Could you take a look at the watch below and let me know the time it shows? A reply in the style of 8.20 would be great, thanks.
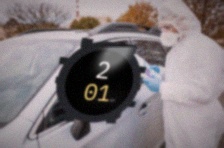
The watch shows 2.01
